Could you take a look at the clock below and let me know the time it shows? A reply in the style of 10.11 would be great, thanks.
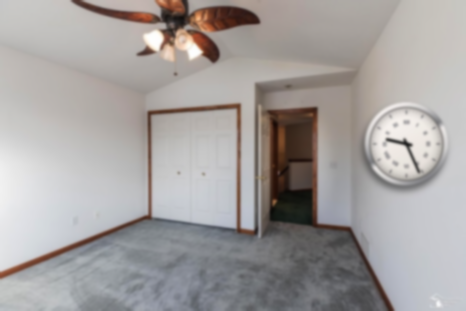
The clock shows 9.26
